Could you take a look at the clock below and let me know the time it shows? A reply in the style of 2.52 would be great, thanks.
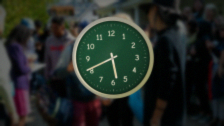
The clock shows 5.41
